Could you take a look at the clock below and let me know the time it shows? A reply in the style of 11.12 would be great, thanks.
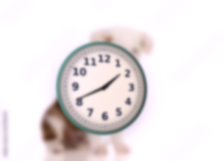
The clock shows 1.41
